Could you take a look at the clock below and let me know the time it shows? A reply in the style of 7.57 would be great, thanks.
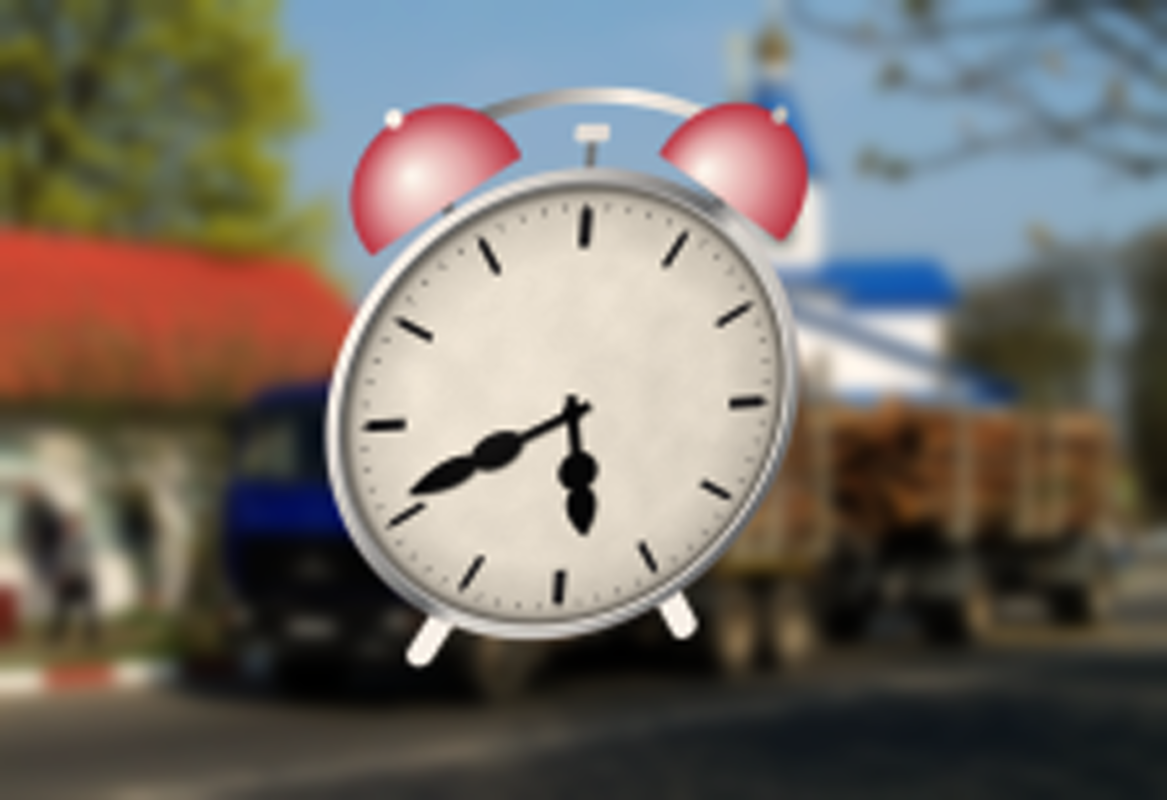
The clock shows 5.41
